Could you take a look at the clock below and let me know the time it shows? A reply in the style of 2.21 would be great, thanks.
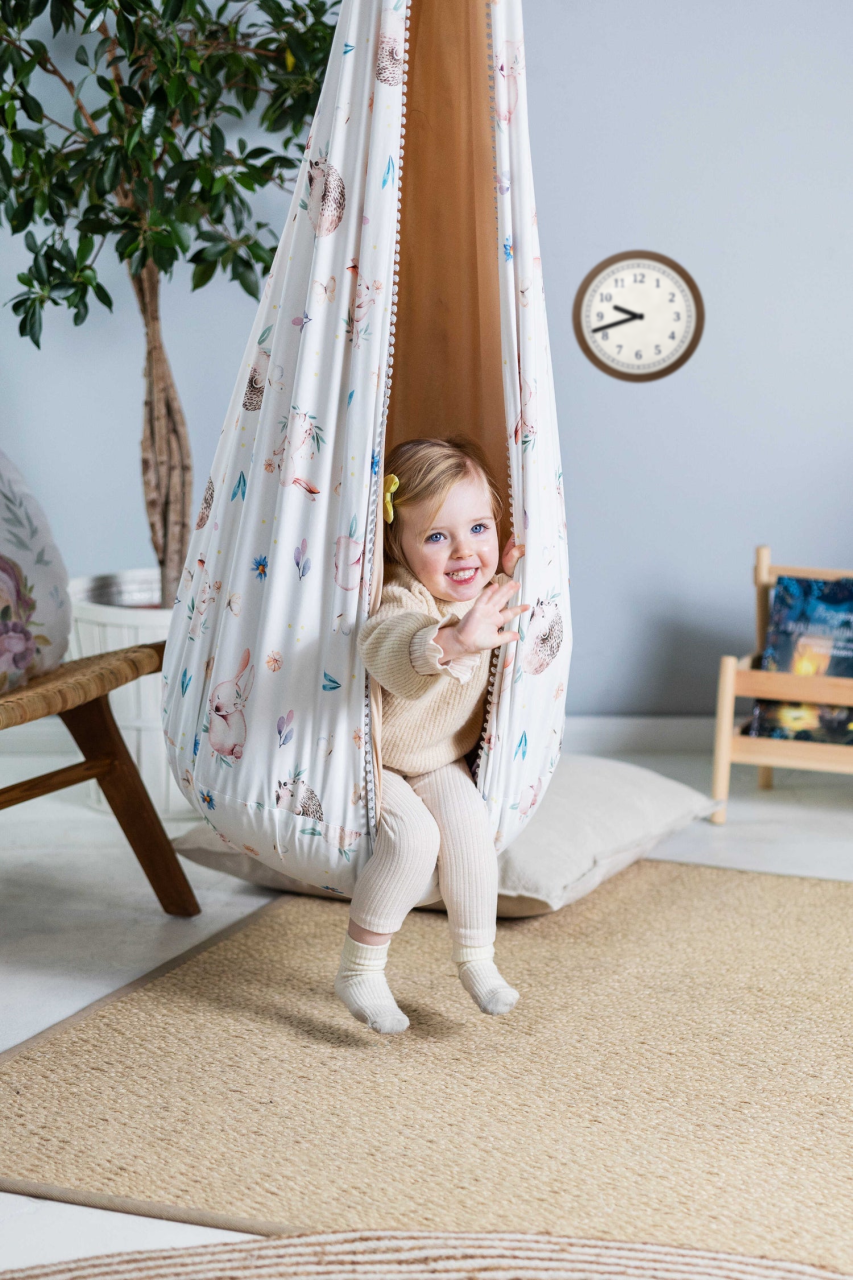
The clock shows 9.42
